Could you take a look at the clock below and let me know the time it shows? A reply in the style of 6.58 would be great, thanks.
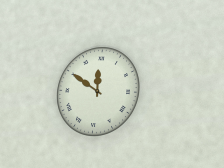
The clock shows 11.50
